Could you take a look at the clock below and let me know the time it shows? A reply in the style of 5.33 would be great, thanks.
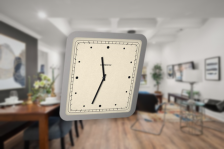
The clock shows 11.33
